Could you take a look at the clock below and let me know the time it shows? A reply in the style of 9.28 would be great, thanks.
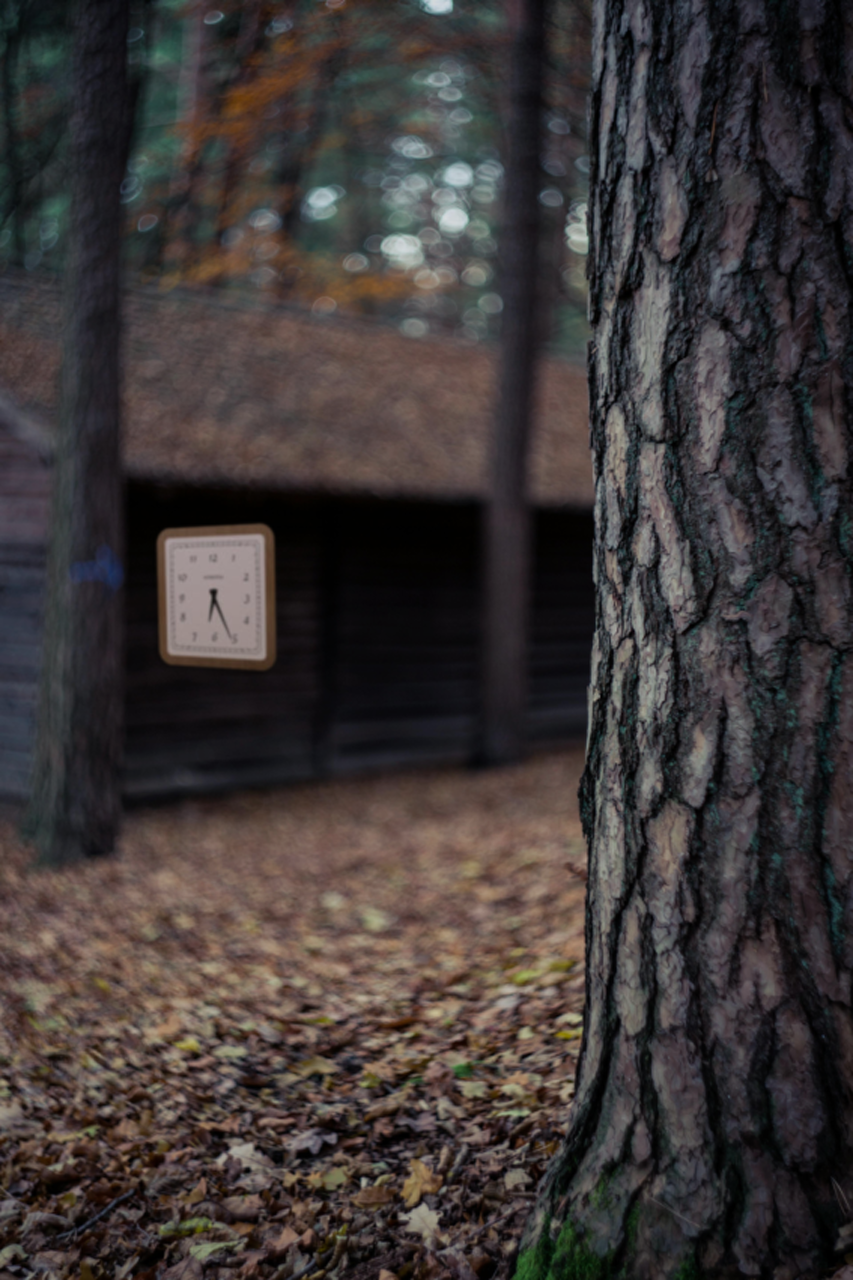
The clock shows 6.26
